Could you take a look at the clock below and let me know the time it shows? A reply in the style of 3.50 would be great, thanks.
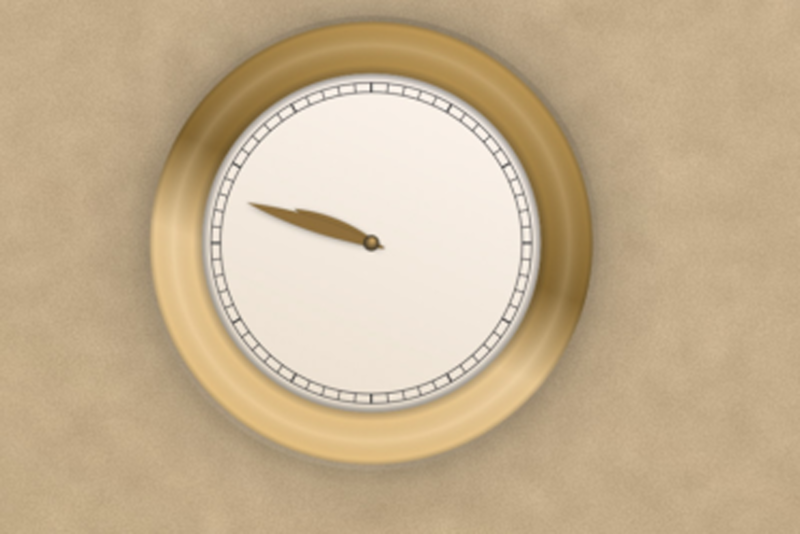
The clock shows 9.48
